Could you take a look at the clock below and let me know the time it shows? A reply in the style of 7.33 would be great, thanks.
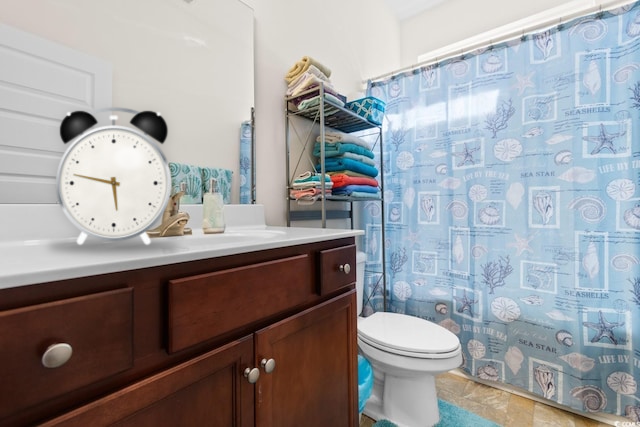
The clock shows 5.47
